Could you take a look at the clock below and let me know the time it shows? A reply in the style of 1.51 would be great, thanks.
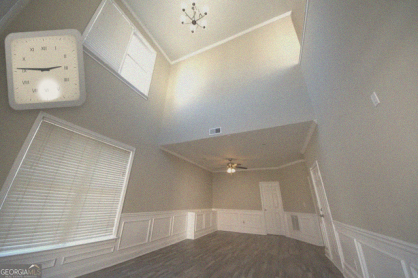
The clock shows 2.46
